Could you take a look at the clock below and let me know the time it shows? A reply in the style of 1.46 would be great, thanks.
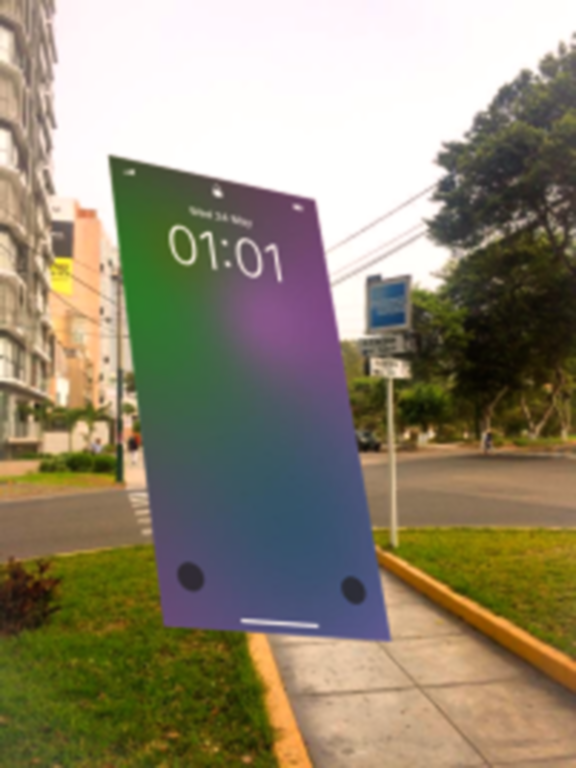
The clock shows 1.01
